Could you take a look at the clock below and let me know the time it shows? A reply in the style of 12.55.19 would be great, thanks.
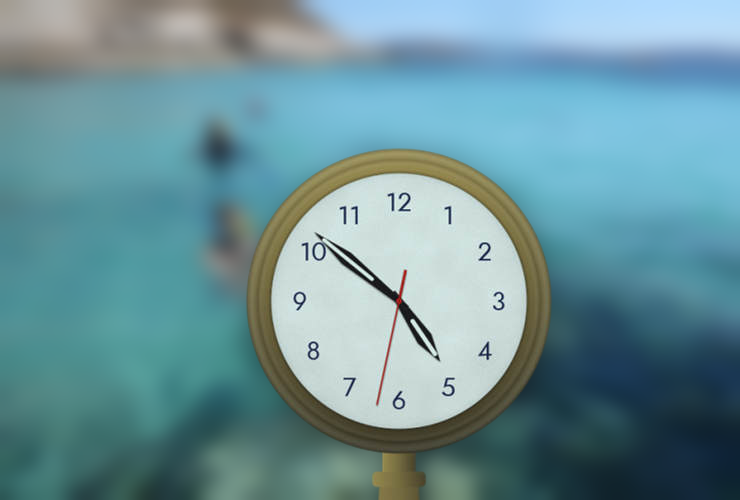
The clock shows 4.51.32
